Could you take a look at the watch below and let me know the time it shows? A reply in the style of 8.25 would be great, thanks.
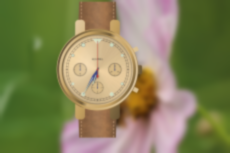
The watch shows 6.35
